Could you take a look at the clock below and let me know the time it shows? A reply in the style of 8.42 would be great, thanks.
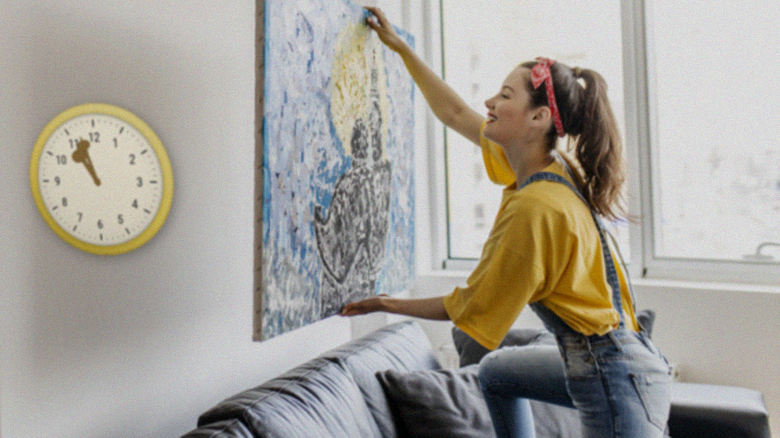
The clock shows 10.57
